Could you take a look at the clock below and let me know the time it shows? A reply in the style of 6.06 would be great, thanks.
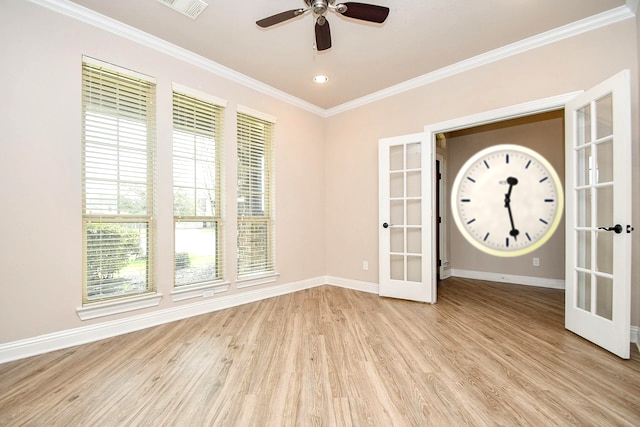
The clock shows 12.28
